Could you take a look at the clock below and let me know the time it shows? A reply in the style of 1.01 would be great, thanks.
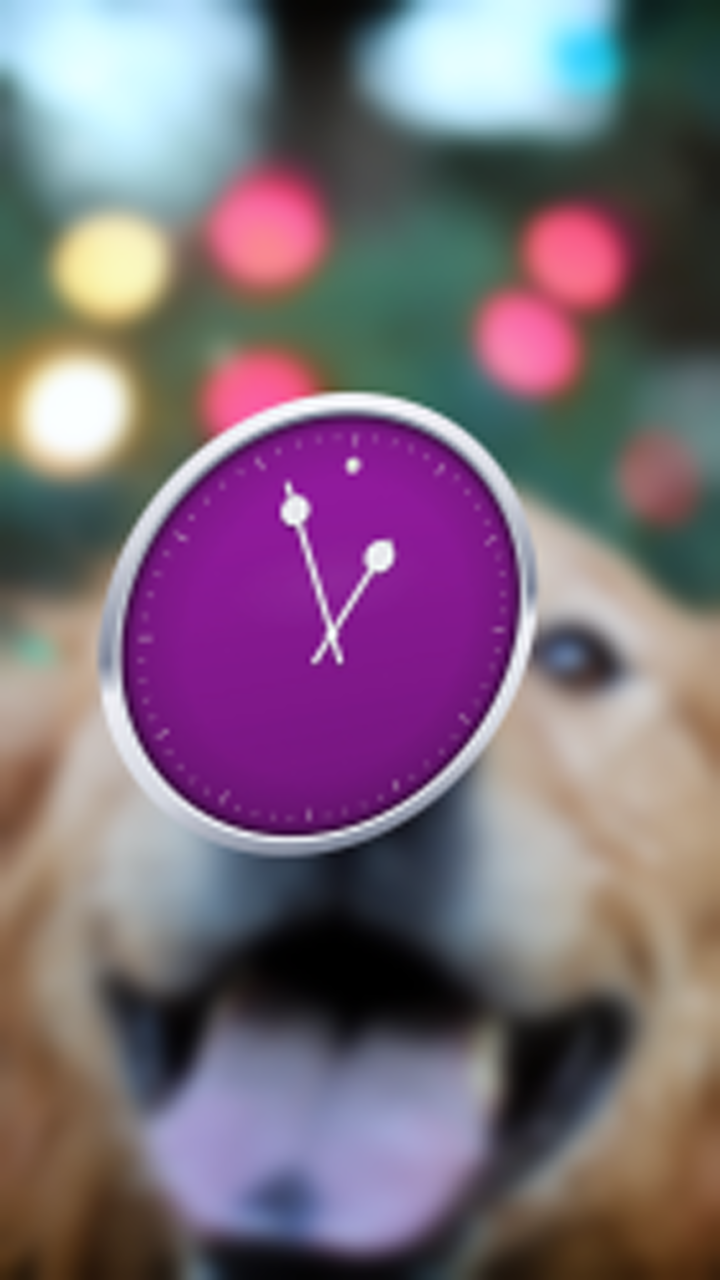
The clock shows 12.56
